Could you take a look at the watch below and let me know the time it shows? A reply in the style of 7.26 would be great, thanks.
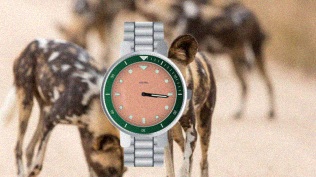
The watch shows 3.16
